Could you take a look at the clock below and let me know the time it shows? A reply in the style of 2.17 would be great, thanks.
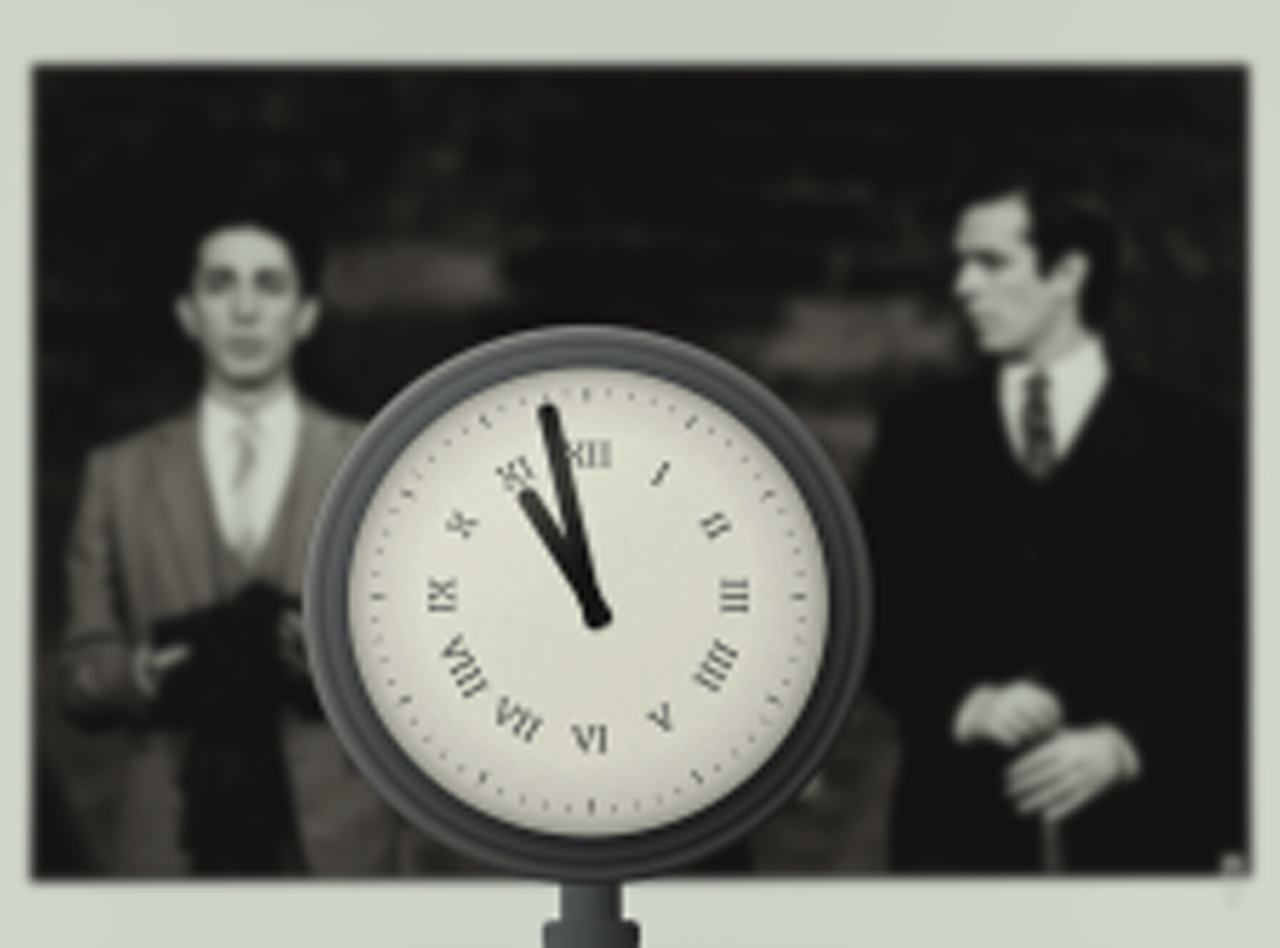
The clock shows 10.58
